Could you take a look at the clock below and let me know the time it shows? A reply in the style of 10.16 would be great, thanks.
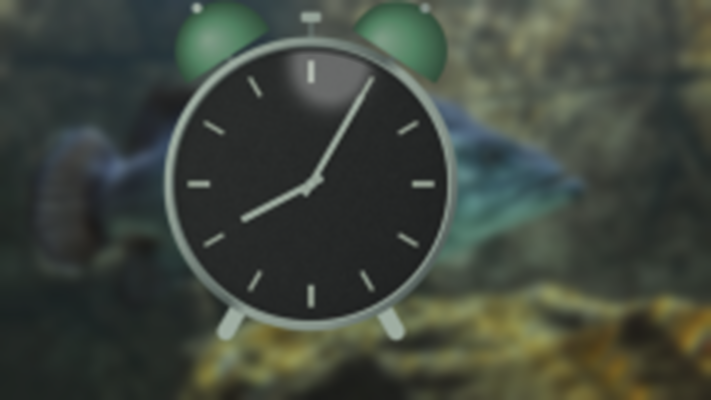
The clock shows 8.05
